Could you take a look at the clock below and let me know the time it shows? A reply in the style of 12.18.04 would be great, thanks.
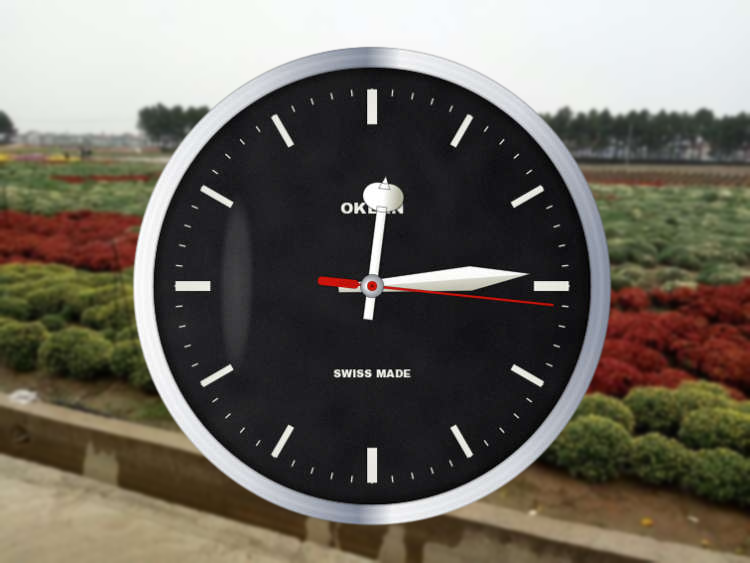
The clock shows 12.14.16
